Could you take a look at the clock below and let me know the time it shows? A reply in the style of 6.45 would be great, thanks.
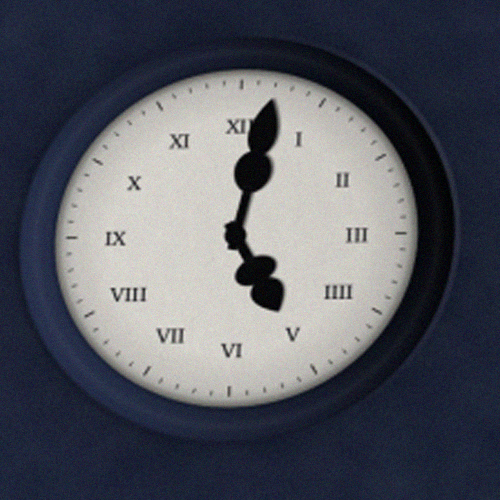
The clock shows 5.02
